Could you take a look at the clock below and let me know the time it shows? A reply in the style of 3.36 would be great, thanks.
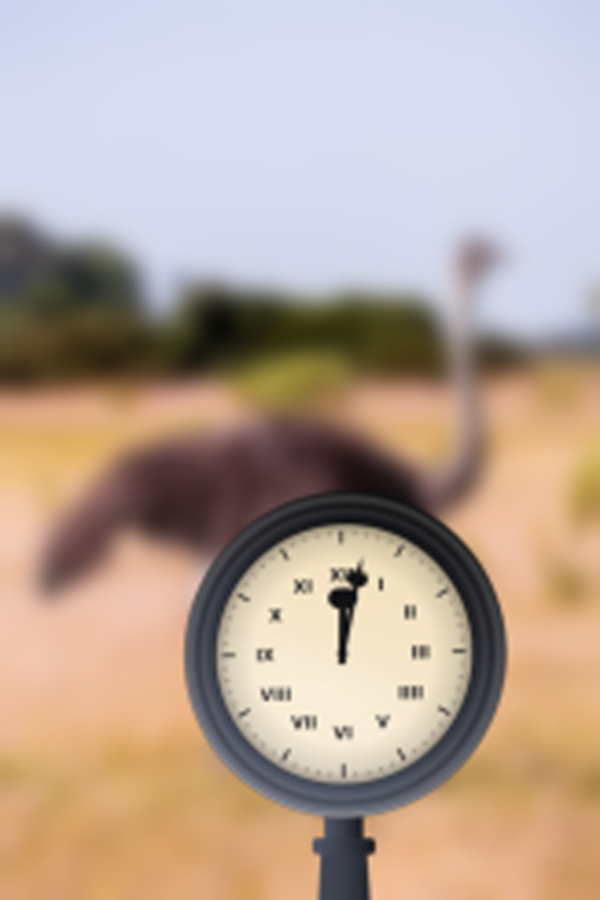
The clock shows 12.02
